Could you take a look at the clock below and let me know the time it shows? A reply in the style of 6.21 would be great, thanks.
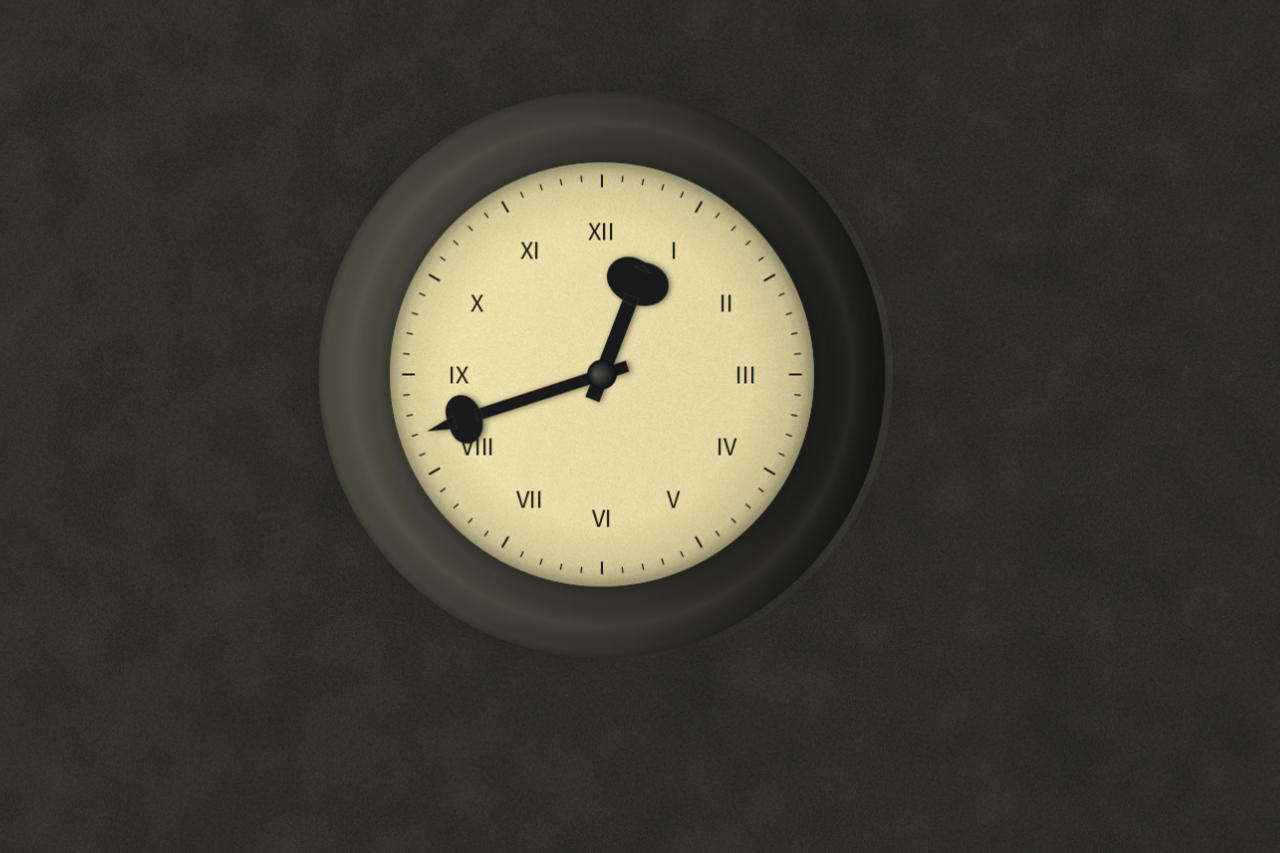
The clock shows 12.42
